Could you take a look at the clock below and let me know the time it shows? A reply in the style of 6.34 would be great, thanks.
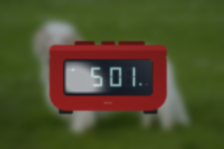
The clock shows 5.01
